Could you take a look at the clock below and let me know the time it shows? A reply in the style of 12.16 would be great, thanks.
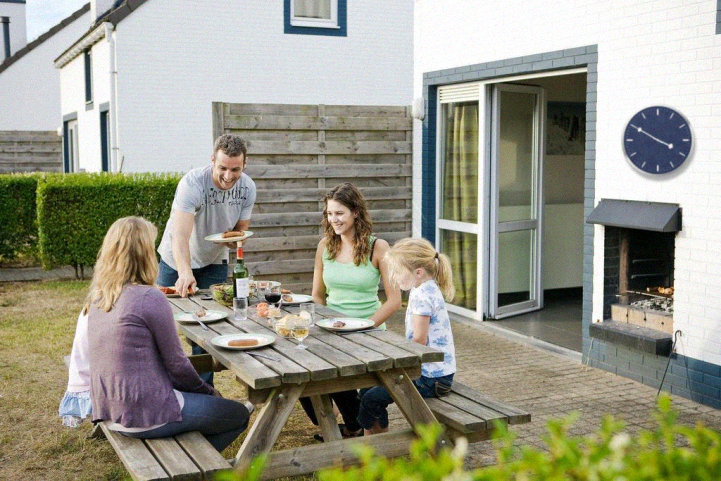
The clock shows 3.50
